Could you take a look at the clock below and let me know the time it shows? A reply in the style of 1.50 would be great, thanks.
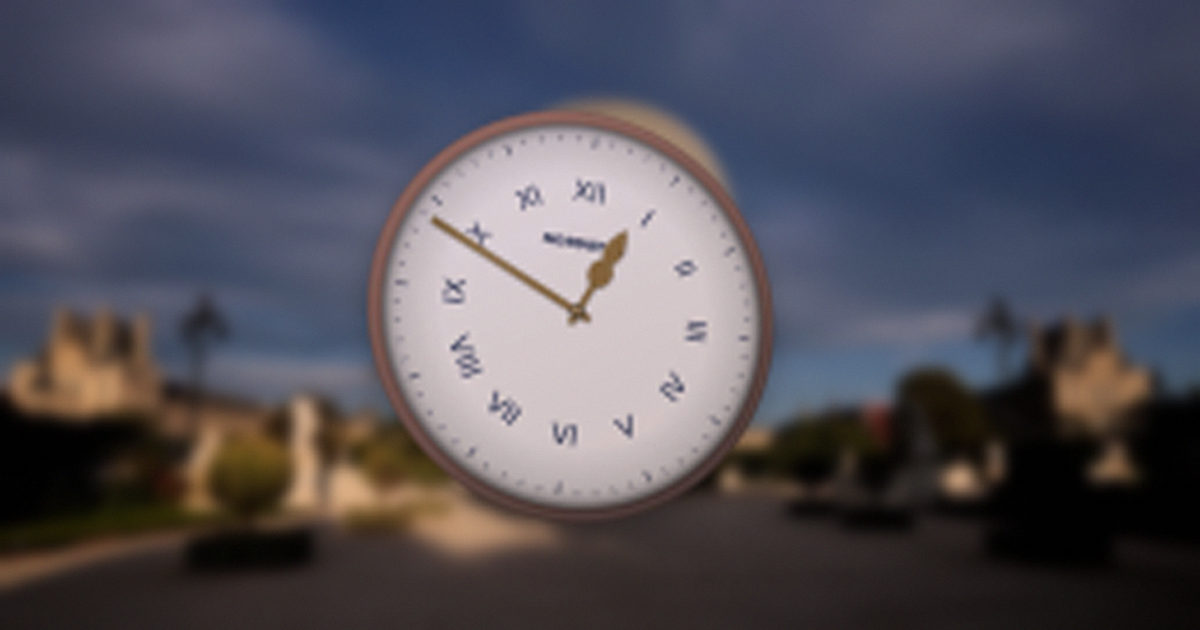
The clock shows 12.49
